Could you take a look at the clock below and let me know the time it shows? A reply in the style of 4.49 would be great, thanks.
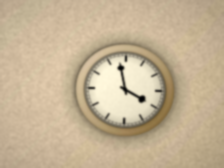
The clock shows 3.58
